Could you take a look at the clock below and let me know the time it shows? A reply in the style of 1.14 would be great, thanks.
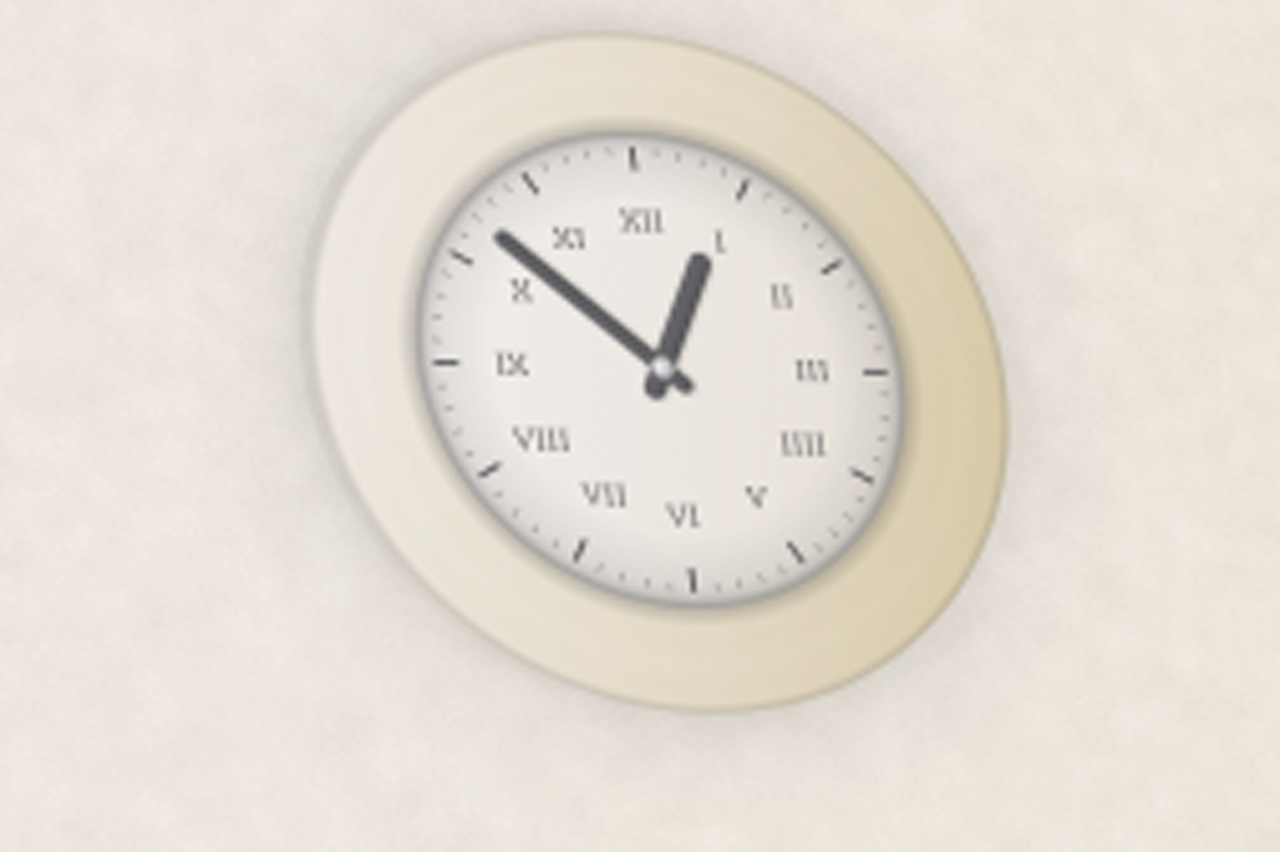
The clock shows 12.52
